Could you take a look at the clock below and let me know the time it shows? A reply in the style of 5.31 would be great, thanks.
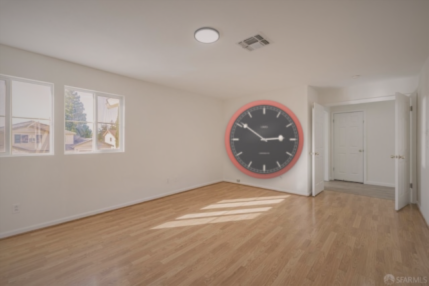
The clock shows 2.51
